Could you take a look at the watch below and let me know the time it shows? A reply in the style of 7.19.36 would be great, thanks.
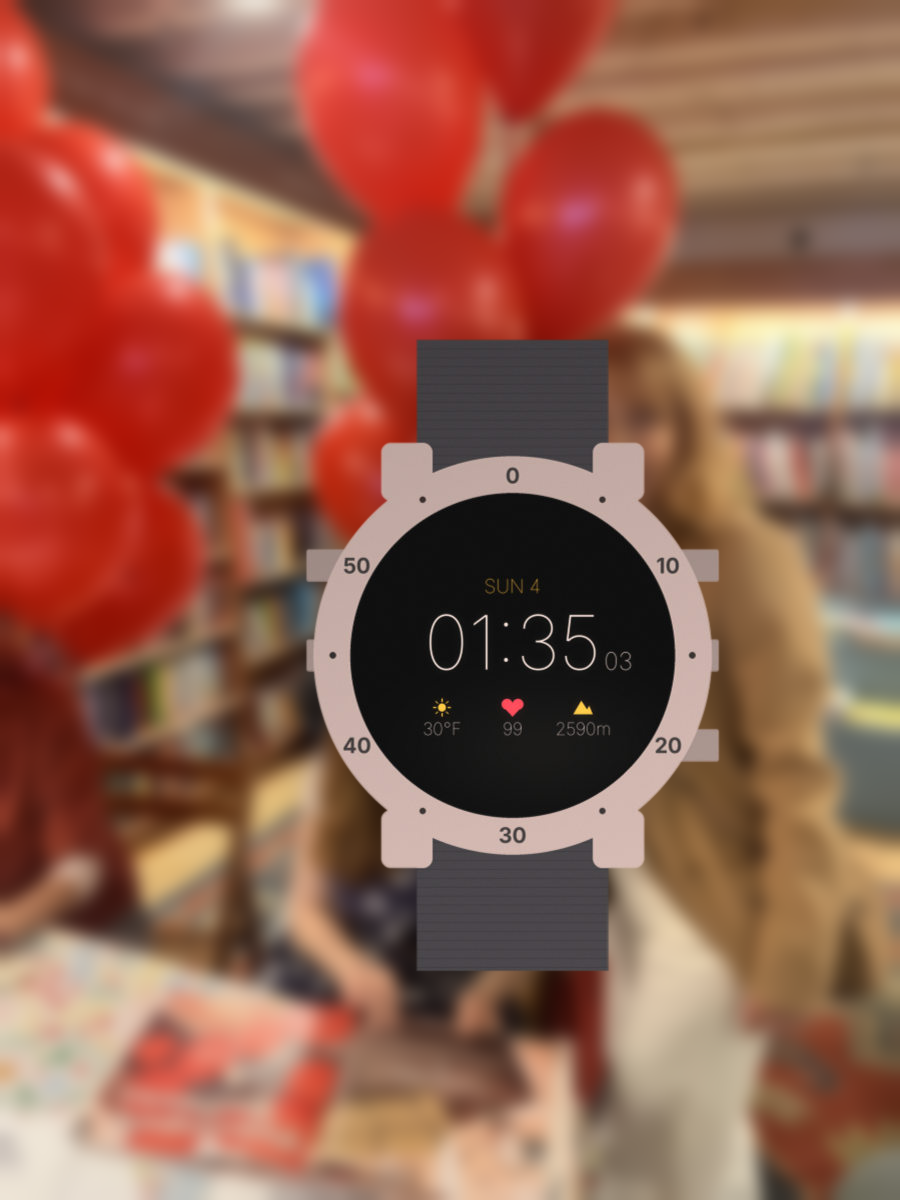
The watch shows 1.35.03
